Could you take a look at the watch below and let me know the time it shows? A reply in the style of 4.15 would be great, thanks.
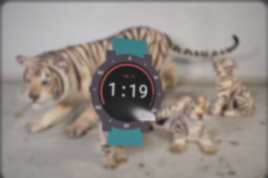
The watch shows 1.19
